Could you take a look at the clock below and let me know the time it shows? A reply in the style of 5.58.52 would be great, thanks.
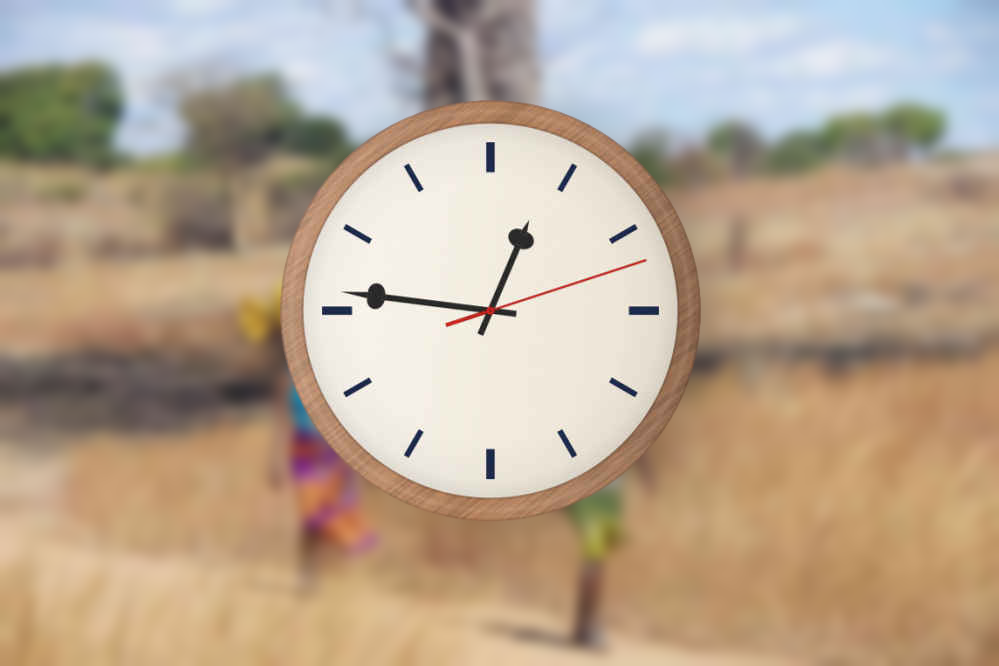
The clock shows 12.46.12
